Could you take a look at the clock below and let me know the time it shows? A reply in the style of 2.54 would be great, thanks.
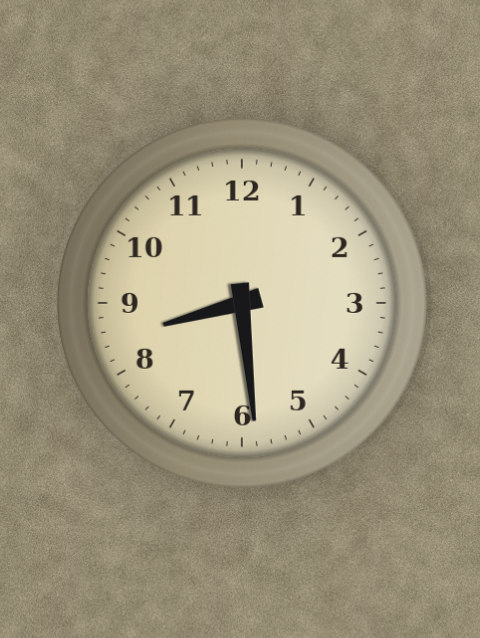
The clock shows 8.29
